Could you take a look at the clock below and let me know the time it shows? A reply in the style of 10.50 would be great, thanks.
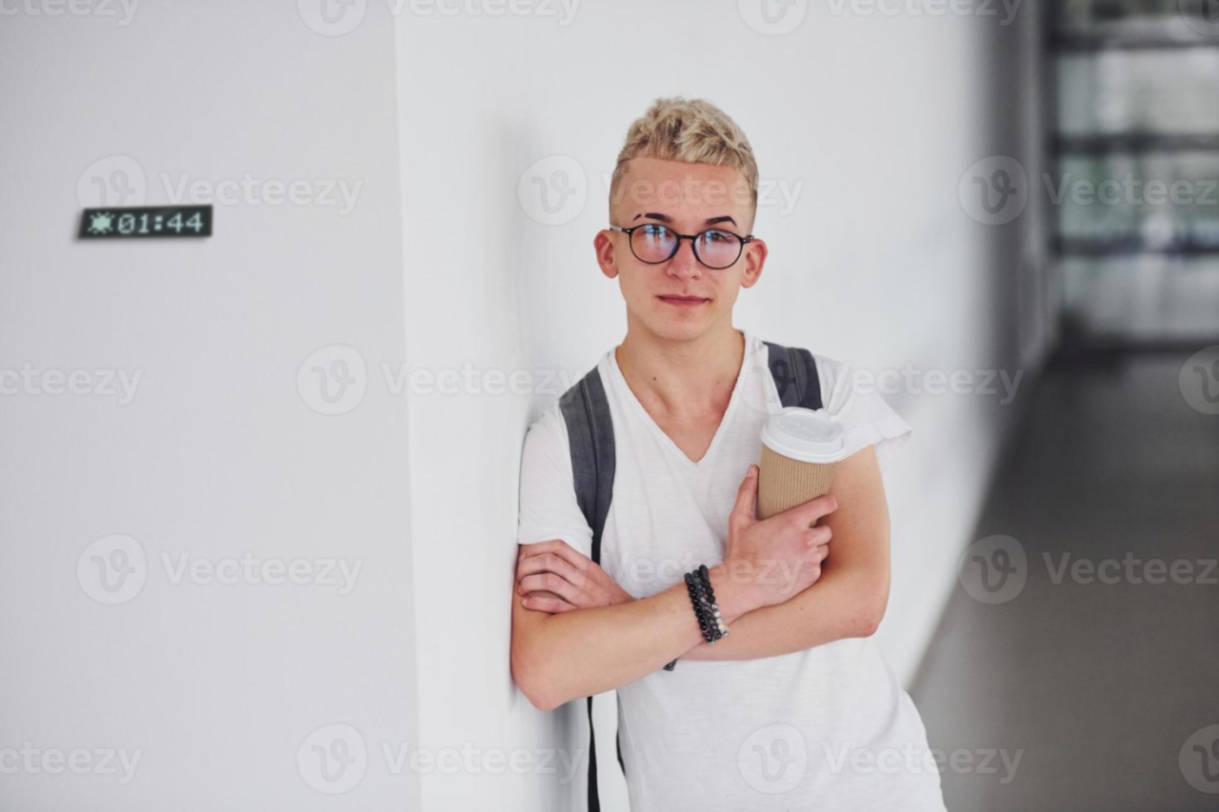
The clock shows 1.44
